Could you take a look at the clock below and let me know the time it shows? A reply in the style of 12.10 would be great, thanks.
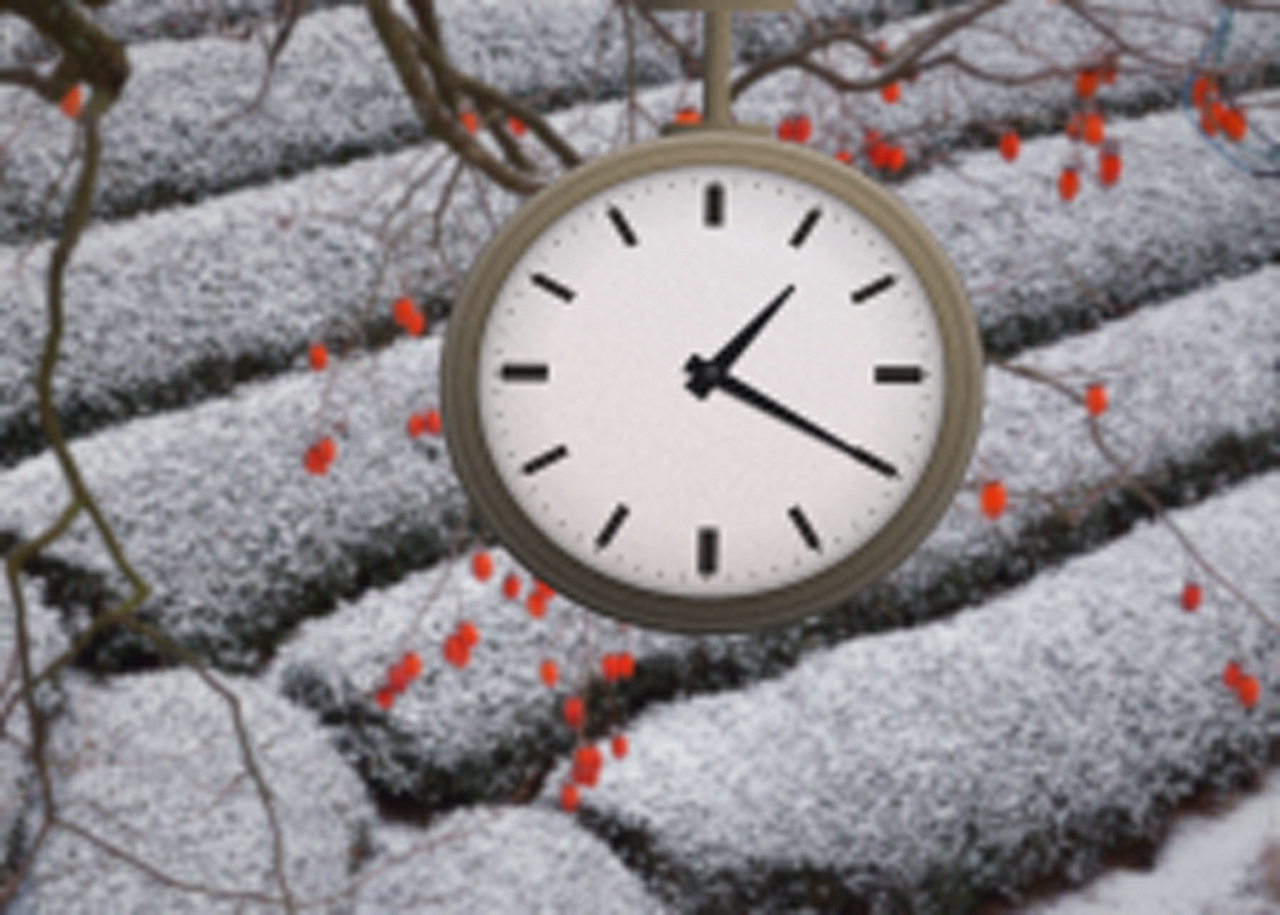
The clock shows 1.20
